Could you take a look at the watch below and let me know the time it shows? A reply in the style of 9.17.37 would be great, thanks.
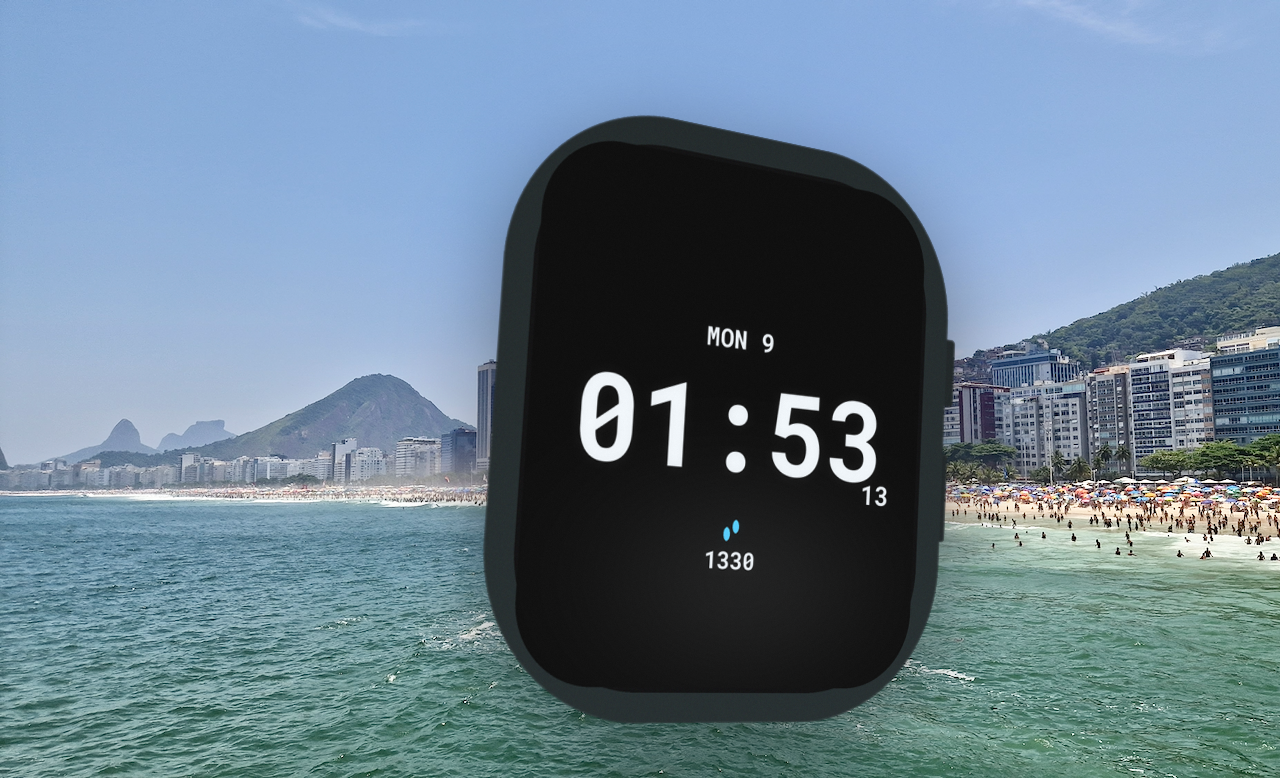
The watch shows 1.53.13
